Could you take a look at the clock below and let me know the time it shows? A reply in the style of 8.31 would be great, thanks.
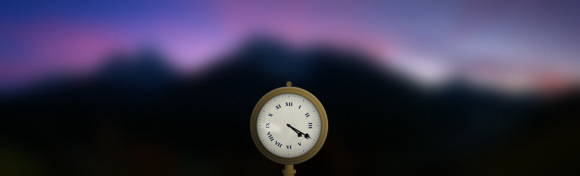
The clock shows 4.20
